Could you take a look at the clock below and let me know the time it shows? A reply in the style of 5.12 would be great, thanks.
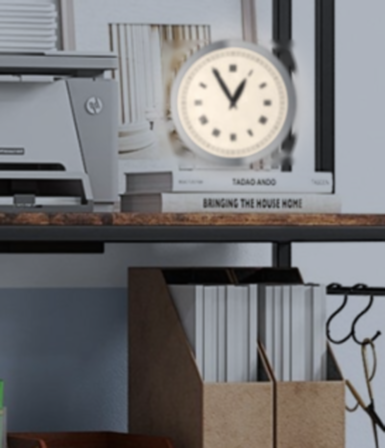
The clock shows 12.55
